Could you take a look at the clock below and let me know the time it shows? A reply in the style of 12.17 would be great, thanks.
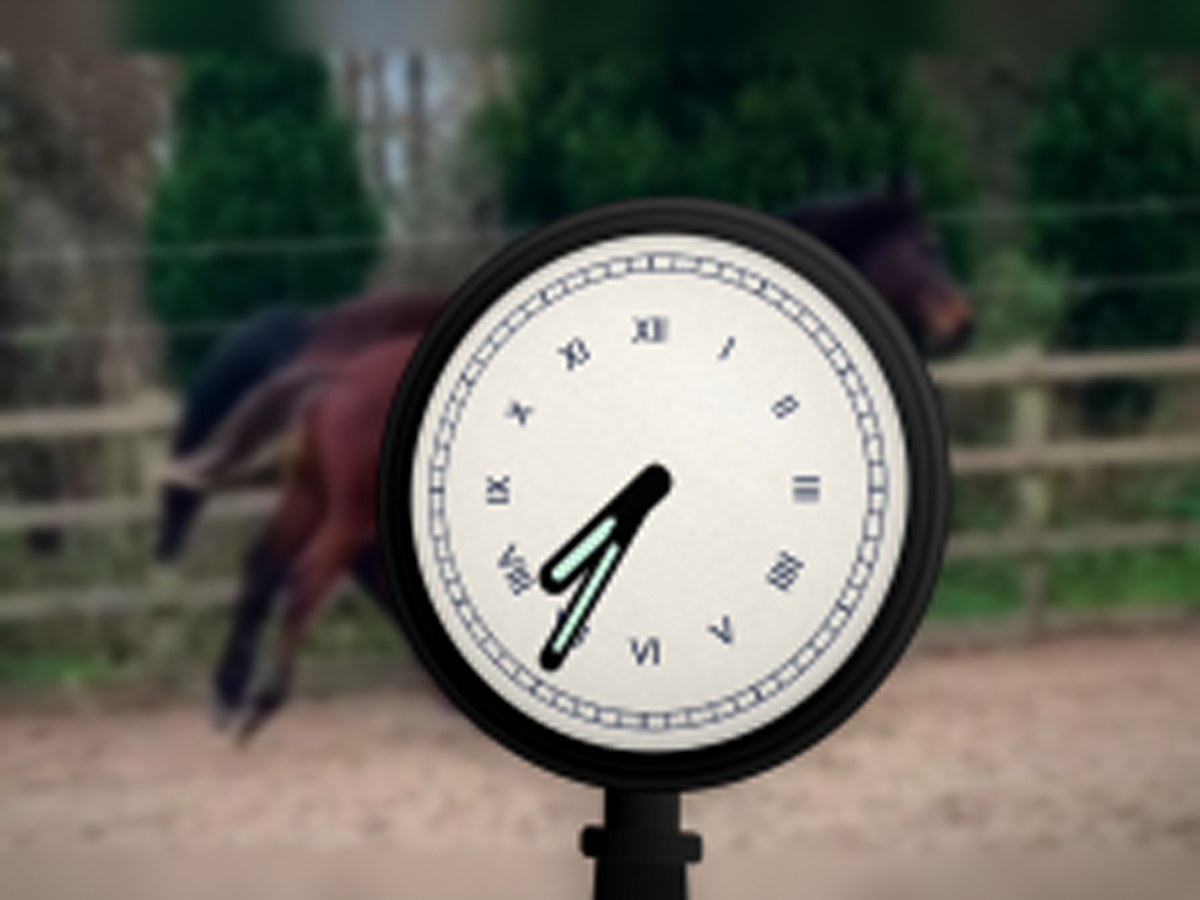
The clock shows 7.35
